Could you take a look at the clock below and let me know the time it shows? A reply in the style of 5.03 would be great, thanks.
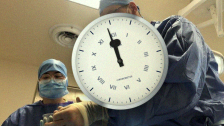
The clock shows 11.59
